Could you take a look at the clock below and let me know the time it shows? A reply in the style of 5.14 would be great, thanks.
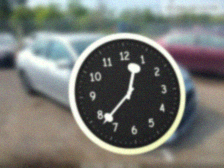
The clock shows 12.38
